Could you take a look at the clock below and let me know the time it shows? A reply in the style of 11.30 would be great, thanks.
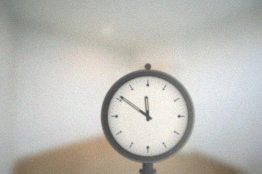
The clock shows 11.51
